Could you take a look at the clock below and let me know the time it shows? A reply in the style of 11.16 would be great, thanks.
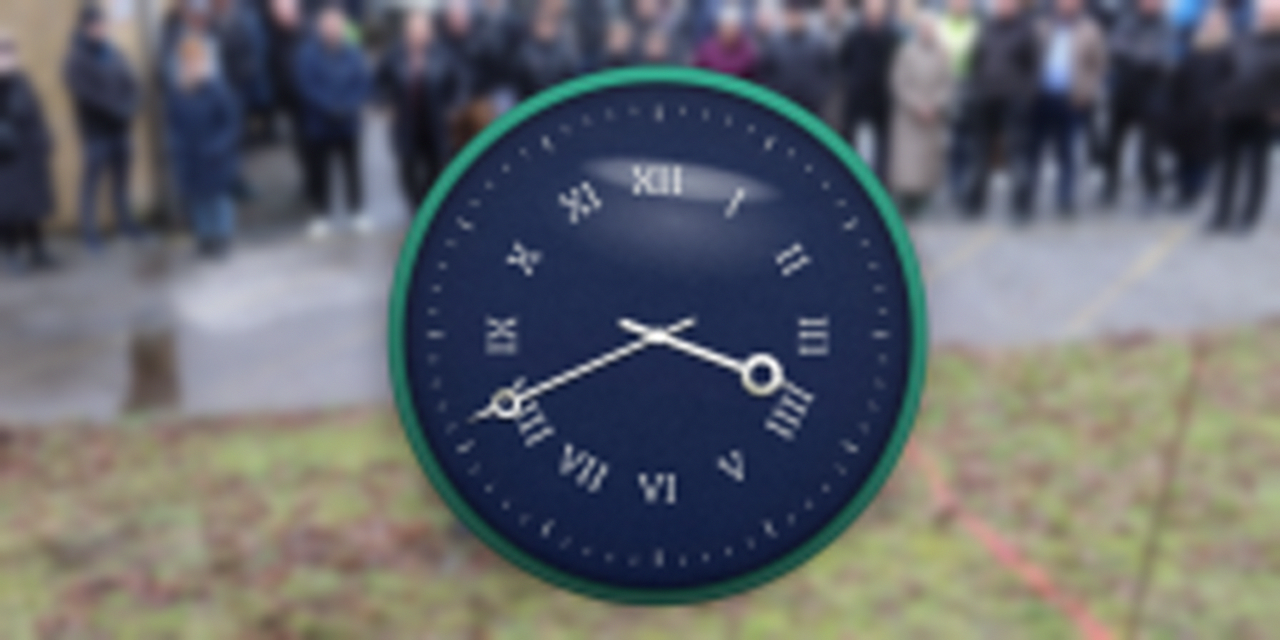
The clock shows 3.41
